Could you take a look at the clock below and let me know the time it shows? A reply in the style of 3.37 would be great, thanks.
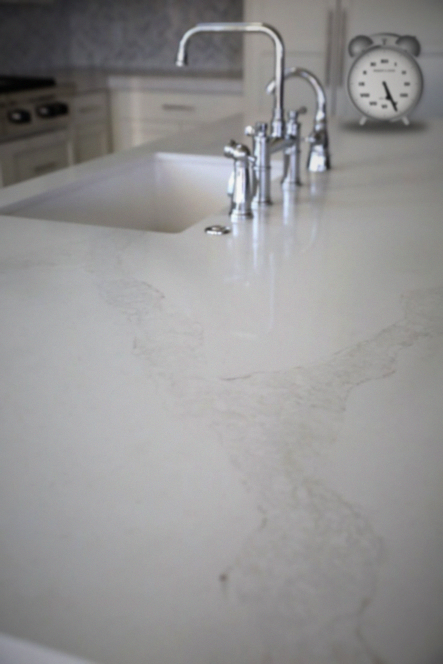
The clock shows 5.26
